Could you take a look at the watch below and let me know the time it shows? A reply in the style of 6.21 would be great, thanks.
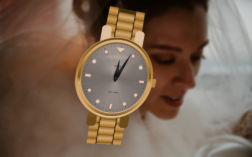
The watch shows 12.04
